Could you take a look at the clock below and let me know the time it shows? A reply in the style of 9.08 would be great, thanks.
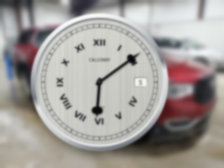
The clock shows 6.09
